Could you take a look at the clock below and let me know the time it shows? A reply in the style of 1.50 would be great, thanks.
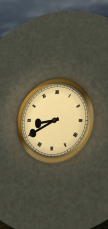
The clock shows 8.40
